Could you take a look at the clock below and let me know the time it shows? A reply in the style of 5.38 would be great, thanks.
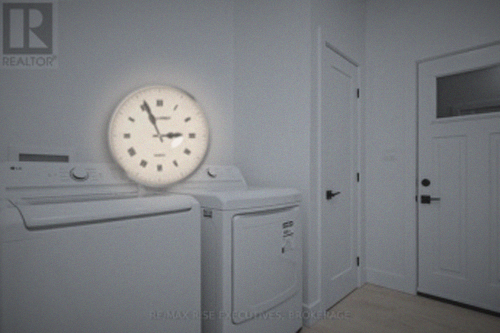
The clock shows 2.56
